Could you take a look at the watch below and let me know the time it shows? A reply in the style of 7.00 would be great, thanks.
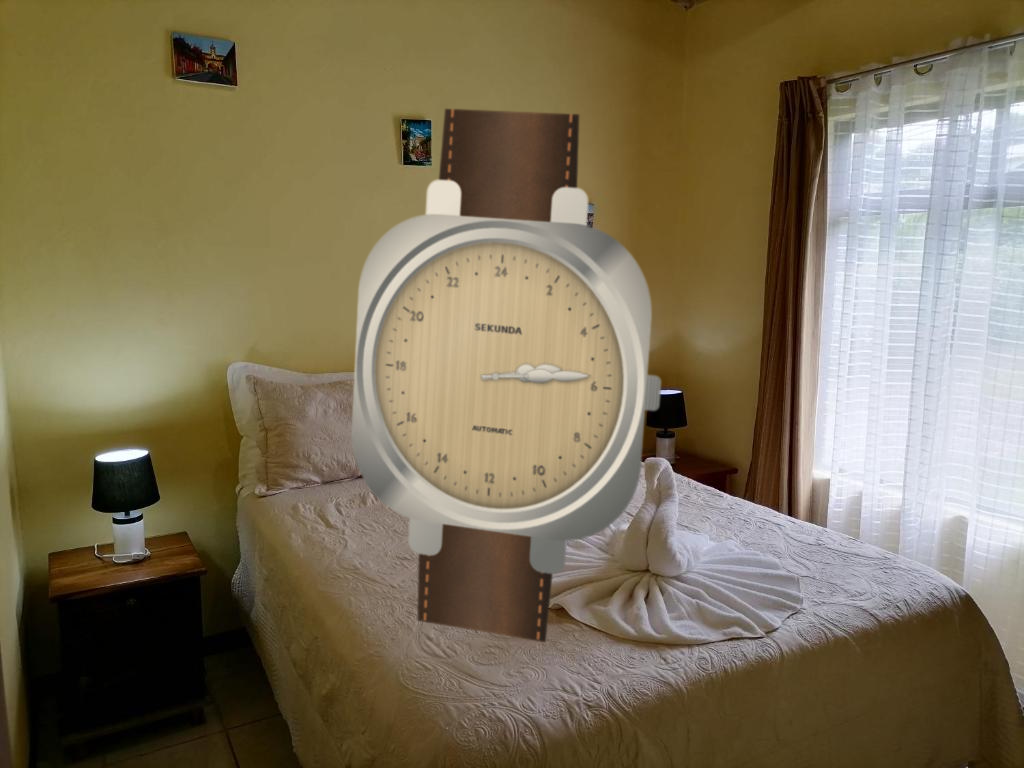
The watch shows 5.14
